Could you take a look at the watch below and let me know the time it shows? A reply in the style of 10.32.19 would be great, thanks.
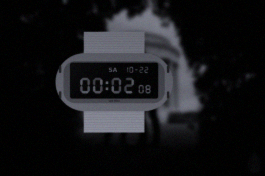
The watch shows 0.02.08
